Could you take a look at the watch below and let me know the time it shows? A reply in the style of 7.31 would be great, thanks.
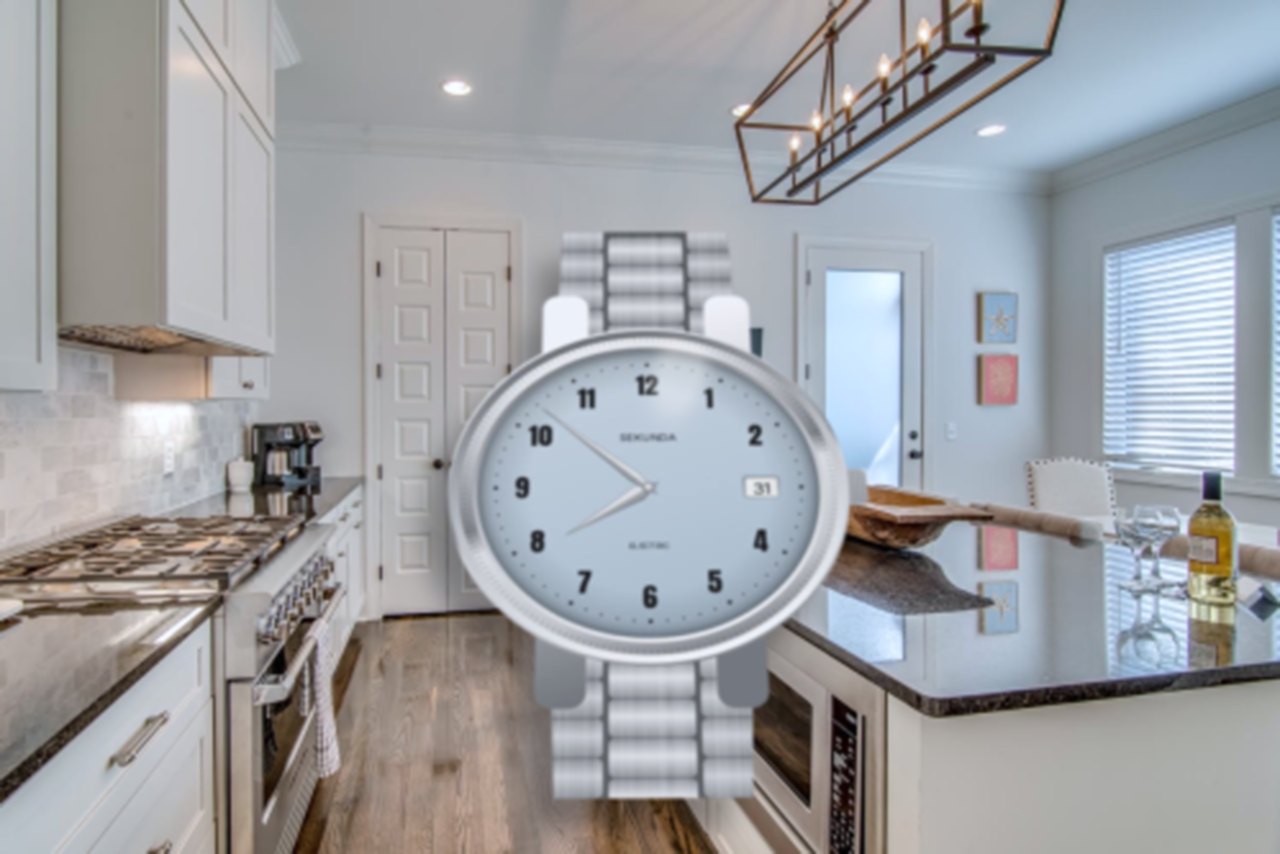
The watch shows 7.52
